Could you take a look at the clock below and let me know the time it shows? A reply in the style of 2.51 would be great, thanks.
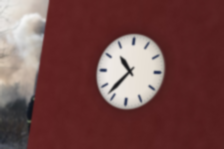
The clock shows 10.37
